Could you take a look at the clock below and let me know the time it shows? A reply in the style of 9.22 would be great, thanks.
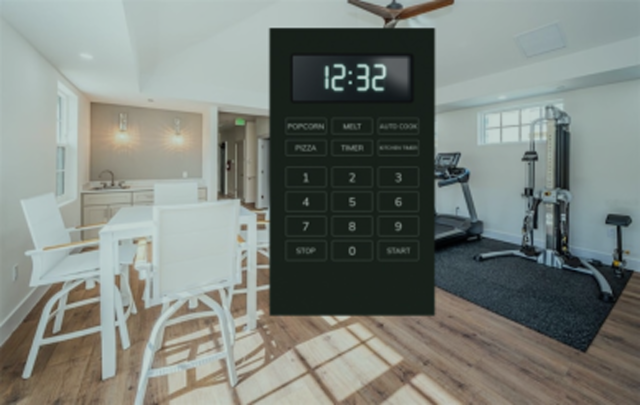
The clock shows 12.32
